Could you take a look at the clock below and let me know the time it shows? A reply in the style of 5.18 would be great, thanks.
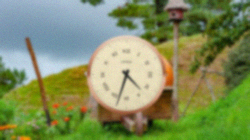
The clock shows 4.33
